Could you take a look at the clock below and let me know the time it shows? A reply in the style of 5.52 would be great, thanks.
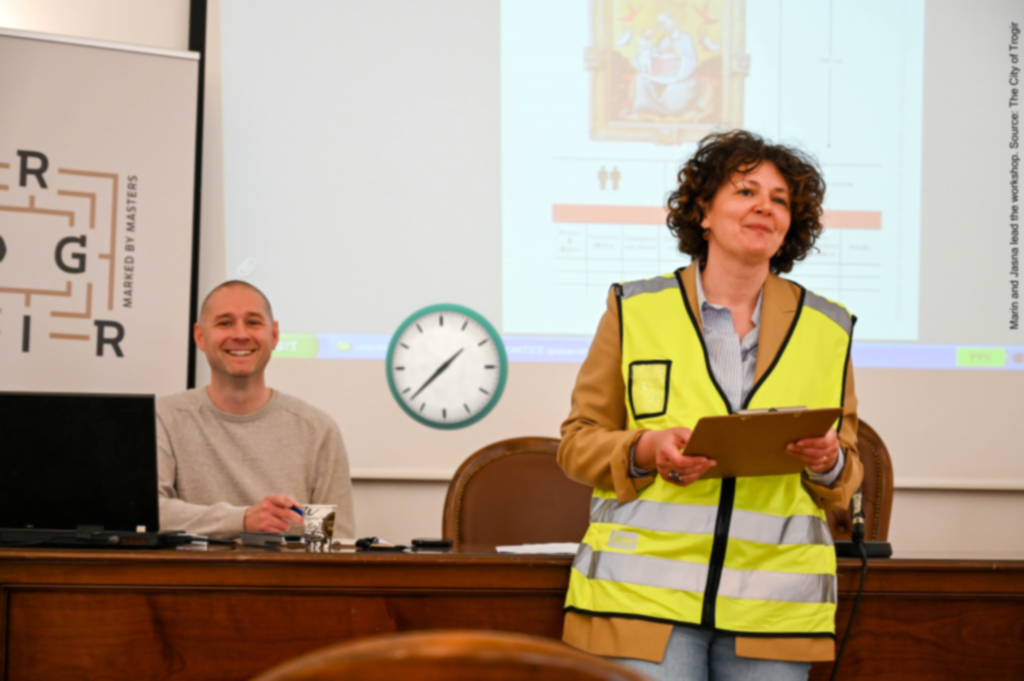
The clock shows 1.38
